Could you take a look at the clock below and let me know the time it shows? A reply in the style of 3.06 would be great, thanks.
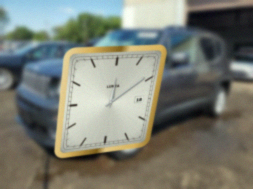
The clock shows 12.09
